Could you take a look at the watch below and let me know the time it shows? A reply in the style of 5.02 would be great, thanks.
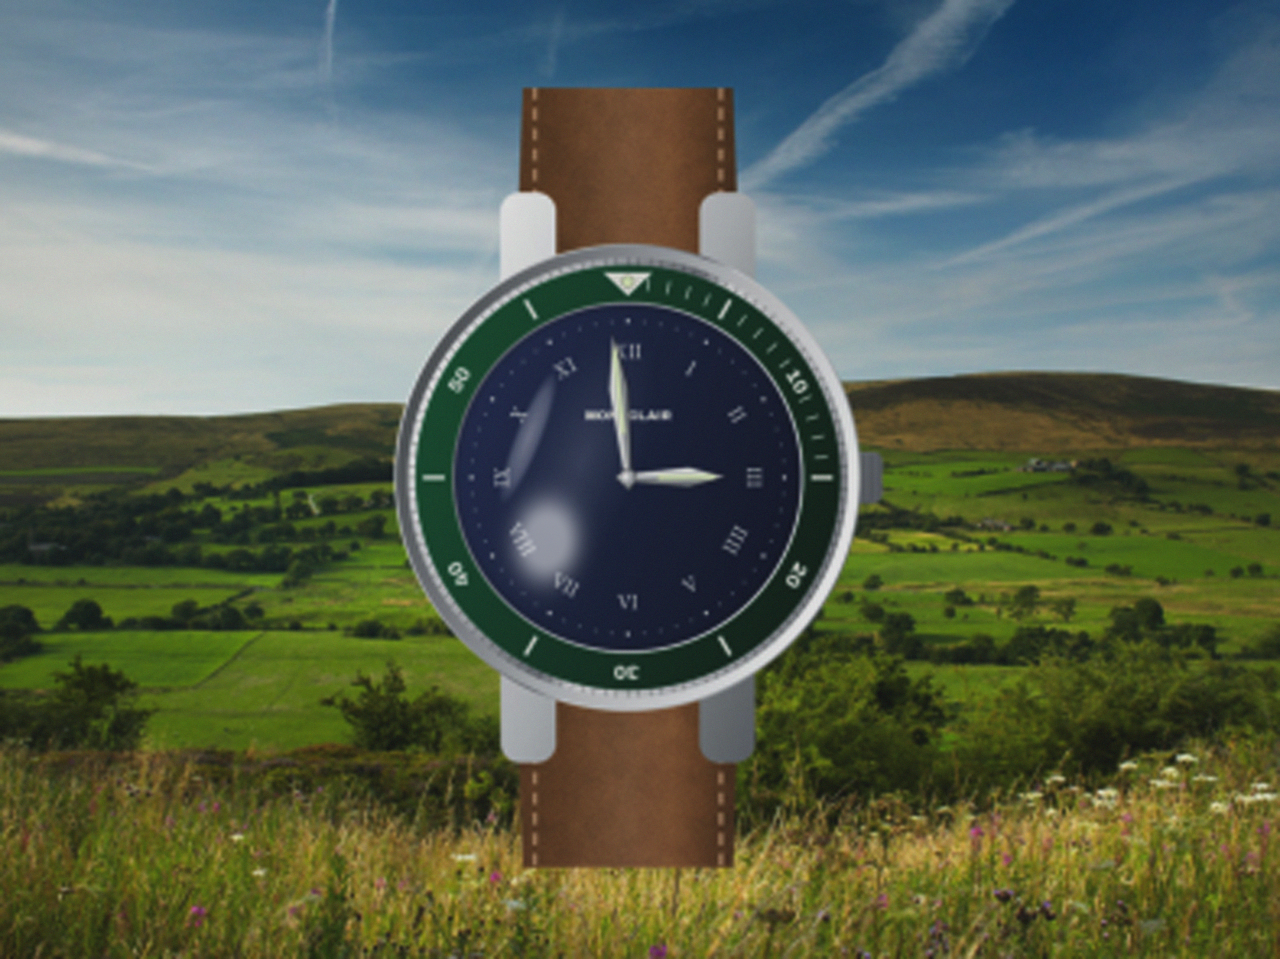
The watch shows 2.59
